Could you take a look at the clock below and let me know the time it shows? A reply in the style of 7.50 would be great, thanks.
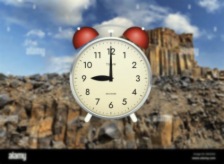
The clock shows 9.00
